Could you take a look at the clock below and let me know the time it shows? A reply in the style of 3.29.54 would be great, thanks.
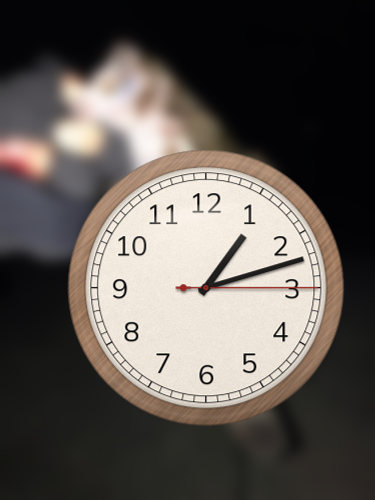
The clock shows 1.12.15
